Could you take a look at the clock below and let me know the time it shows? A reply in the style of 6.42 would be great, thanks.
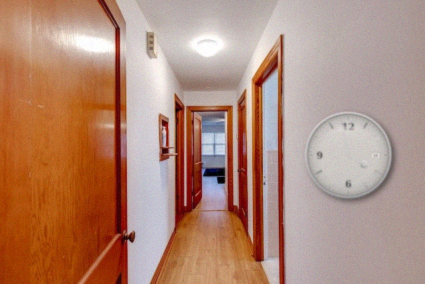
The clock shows 3.58
